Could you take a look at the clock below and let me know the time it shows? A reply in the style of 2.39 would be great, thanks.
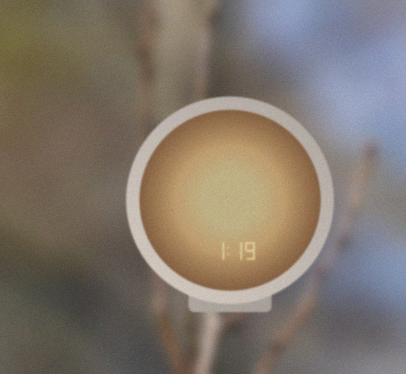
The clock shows 1.19
